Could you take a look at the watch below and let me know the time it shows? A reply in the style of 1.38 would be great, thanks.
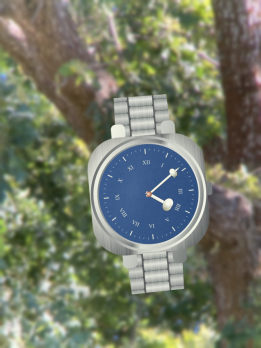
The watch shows 4.09
